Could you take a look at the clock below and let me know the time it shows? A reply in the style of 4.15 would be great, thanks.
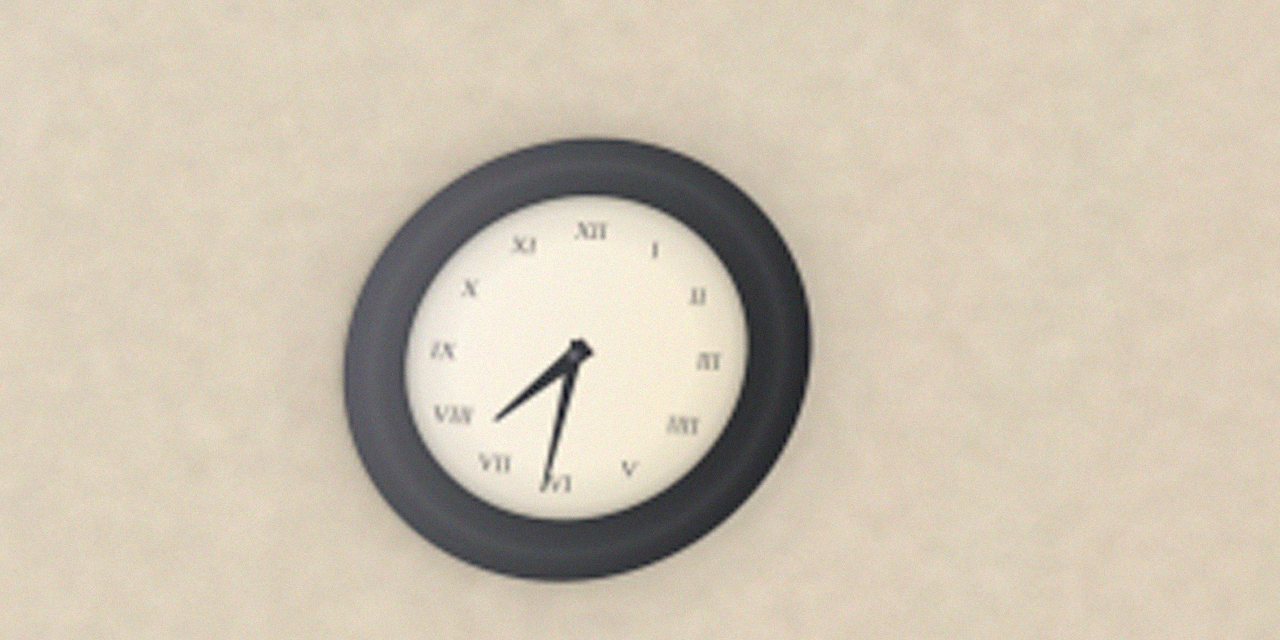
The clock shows 7.31
